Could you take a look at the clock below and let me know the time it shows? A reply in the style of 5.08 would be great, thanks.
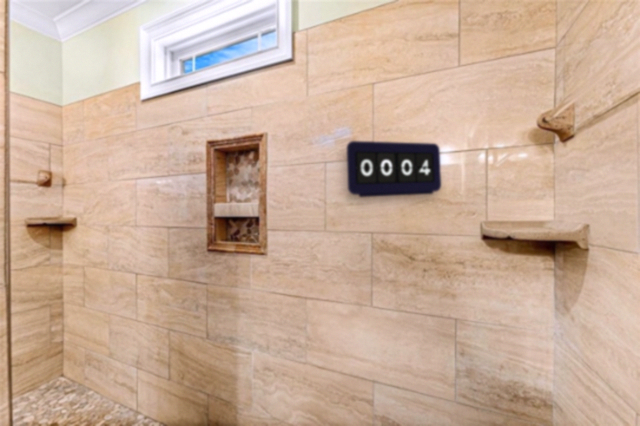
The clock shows 0.04
